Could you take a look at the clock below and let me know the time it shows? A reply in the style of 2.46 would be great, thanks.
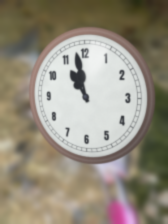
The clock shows 10.58
